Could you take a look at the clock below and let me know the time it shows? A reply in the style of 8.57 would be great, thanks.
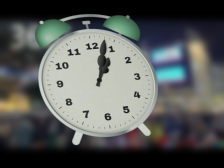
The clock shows 1.03
